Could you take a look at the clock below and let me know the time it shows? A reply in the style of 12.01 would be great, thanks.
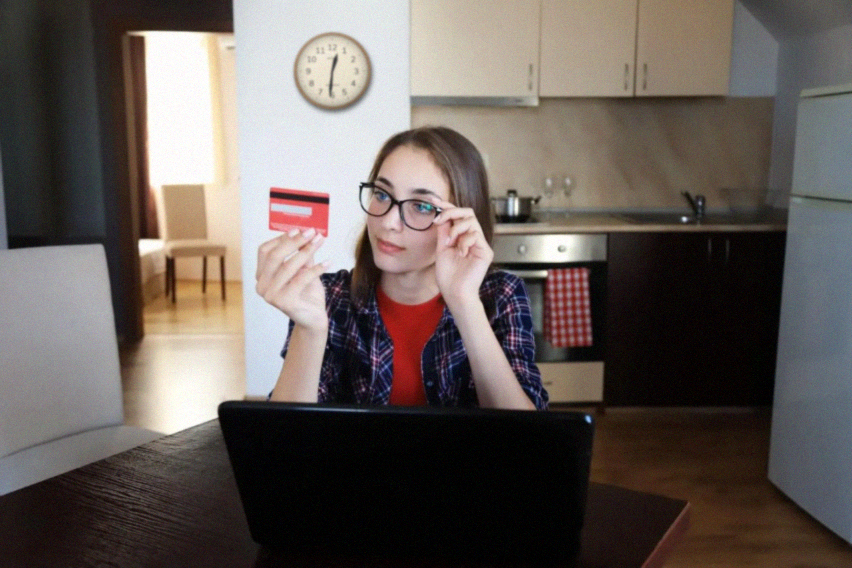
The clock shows 12.31
